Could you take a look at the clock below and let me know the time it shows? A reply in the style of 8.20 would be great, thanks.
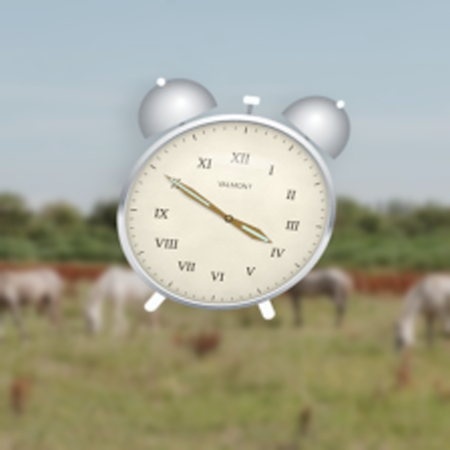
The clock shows 3.50
